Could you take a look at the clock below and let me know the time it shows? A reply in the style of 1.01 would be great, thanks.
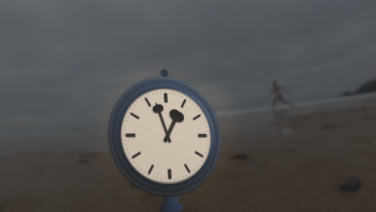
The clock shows 12.57
